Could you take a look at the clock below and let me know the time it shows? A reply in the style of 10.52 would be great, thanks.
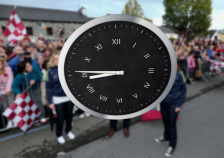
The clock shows 8.46
